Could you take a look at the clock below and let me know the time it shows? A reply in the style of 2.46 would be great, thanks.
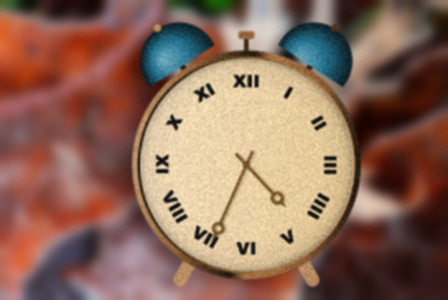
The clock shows 4.34
